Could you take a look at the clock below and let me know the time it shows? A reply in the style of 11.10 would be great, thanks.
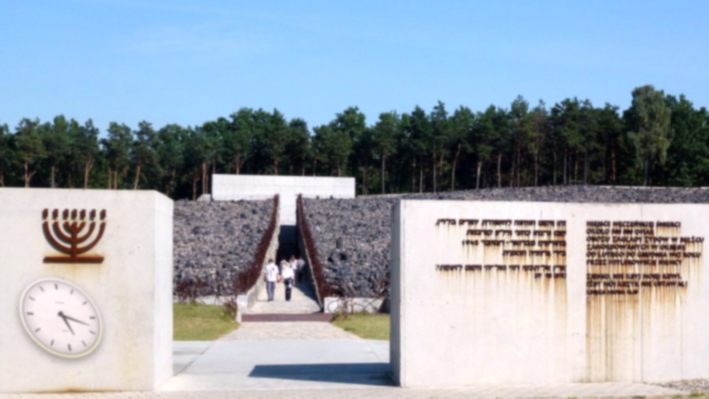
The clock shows 5.18
